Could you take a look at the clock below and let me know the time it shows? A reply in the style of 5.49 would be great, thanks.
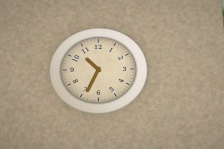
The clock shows 10.34
